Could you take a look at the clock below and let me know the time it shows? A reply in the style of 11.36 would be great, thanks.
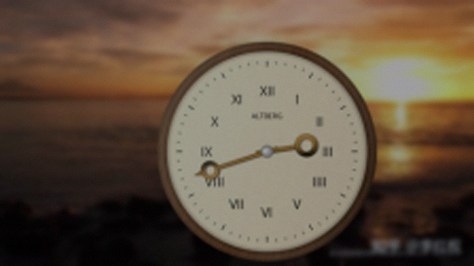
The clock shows 2.42
